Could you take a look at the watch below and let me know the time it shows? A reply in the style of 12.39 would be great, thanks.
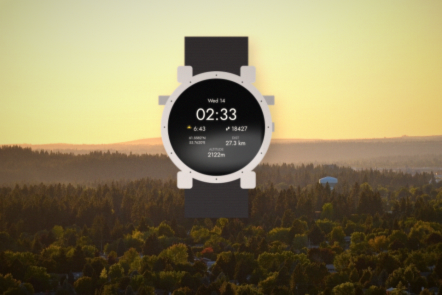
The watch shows 2.33
